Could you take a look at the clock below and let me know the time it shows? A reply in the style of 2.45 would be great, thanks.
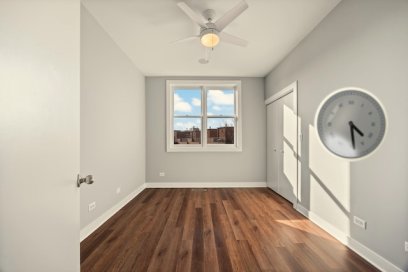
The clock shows 4.29
